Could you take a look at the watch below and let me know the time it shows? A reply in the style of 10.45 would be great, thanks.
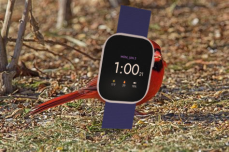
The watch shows 1.00
